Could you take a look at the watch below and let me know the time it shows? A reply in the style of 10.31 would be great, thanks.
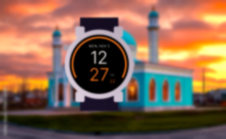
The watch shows 12.27
